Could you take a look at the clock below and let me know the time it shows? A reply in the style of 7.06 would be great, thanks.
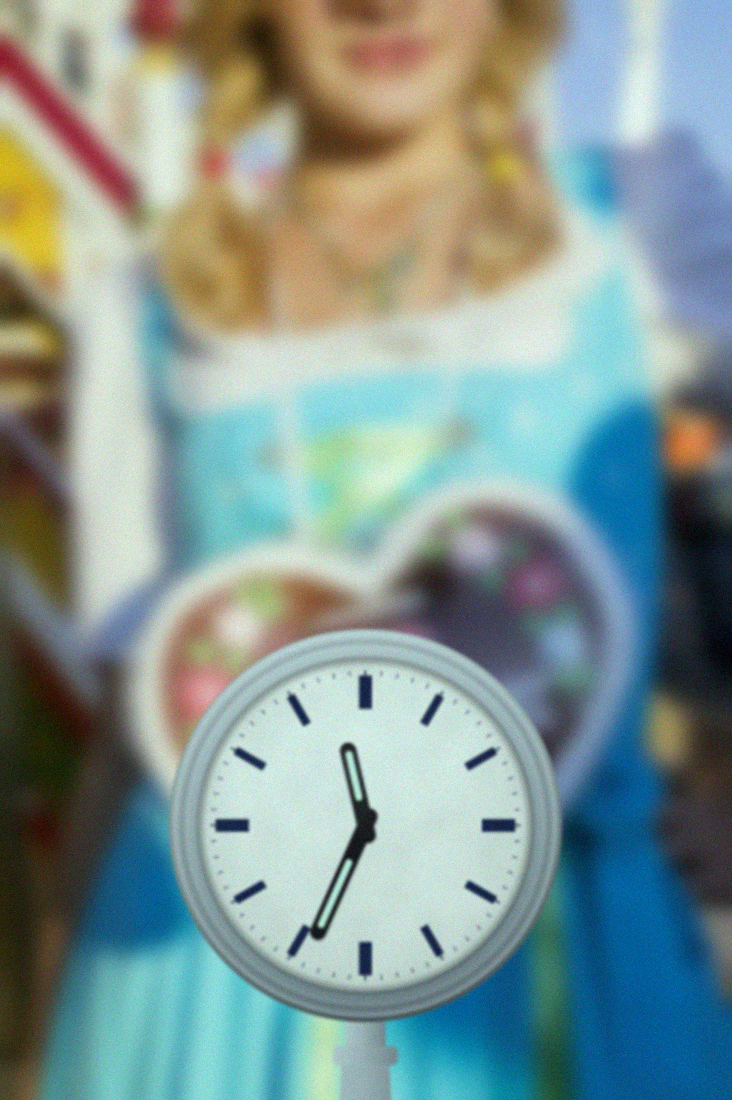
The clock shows 11.34
